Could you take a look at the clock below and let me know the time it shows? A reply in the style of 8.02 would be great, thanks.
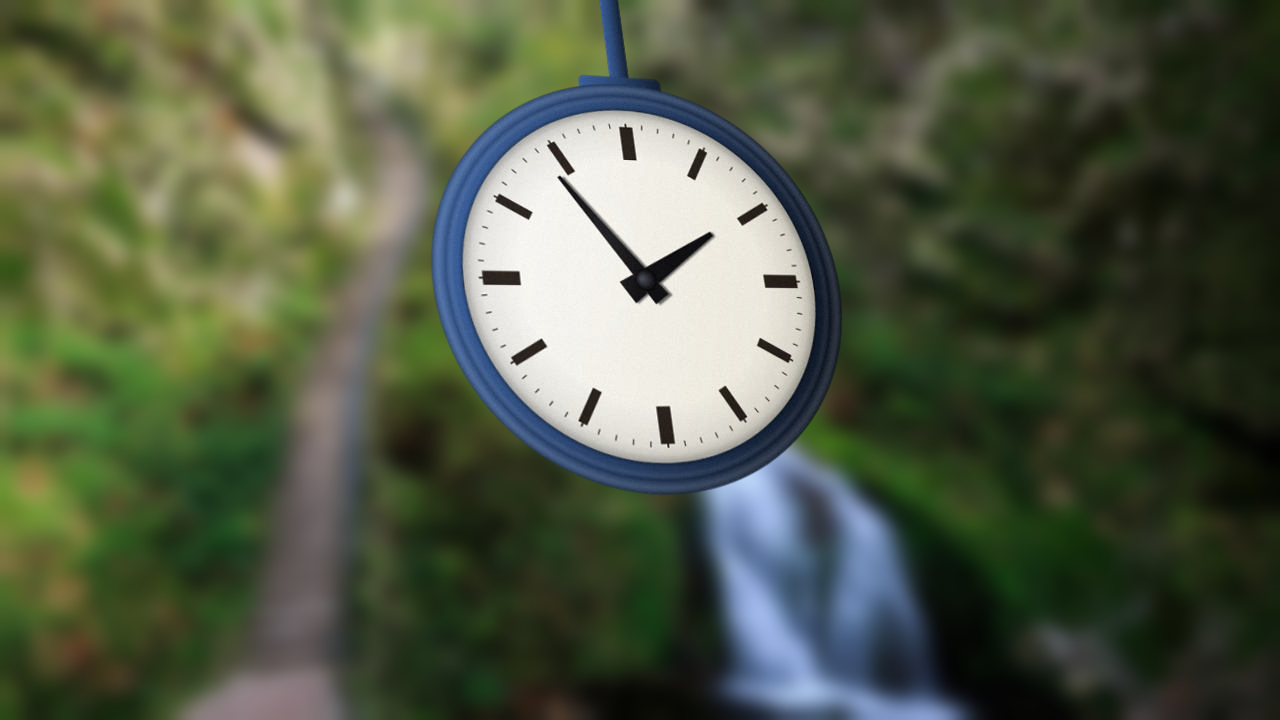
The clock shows 1.54
